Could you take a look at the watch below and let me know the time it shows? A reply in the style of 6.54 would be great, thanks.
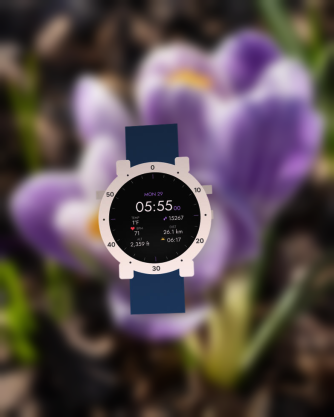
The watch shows 5.55
